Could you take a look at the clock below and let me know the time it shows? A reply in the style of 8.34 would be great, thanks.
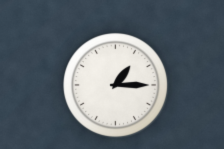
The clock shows 1.15
